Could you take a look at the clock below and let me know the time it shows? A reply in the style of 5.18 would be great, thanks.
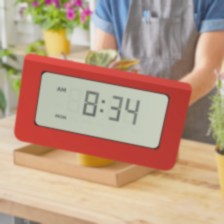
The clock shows 8.34
